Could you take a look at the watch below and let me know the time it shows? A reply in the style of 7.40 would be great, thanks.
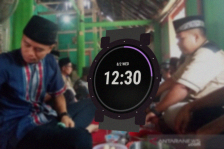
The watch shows 12.30
